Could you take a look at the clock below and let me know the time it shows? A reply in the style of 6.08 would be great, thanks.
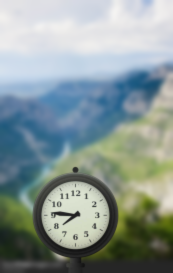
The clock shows 7.46
